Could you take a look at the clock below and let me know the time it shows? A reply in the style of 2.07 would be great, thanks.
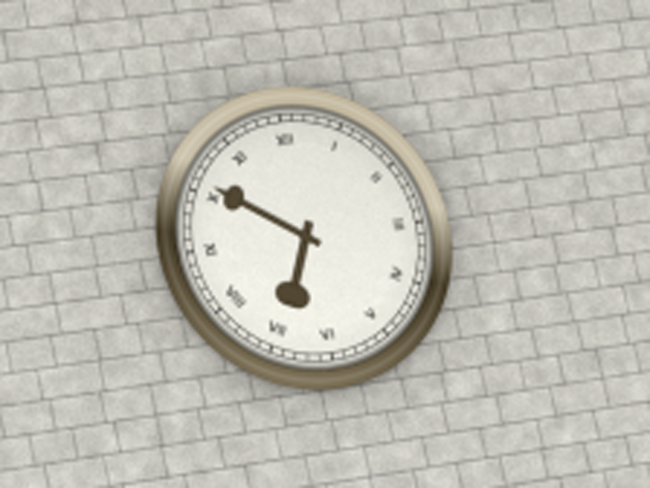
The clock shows 6.51
